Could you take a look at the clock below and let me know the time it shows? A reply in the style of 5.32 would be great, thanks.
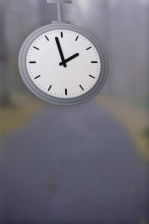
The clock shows 1.58
